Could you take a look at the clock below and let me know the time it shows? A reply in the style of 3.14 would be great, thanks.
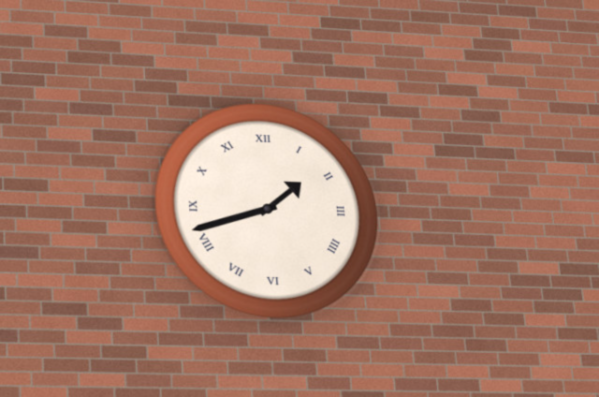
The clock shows 1.42
